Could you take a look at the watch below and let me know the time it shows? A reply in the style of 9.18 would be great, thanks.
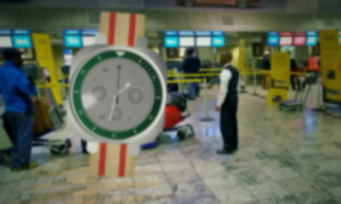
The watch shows 1.32
